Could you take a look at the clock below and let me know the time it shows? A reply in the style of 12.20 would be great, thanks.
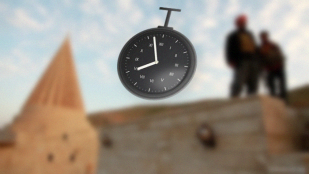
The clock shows 7.57
